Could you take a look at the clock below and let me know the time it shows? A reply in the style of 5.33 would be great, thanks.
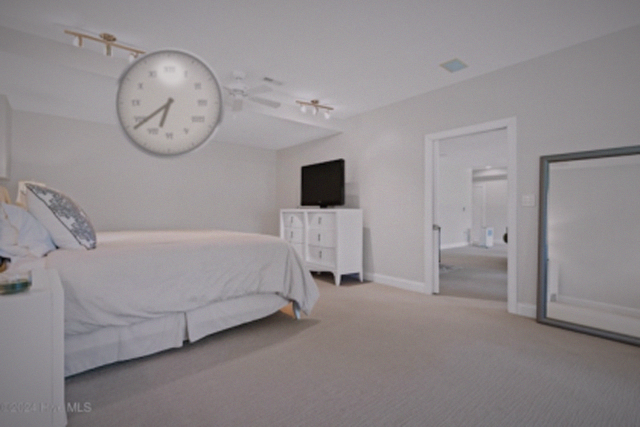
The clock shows 6.39
